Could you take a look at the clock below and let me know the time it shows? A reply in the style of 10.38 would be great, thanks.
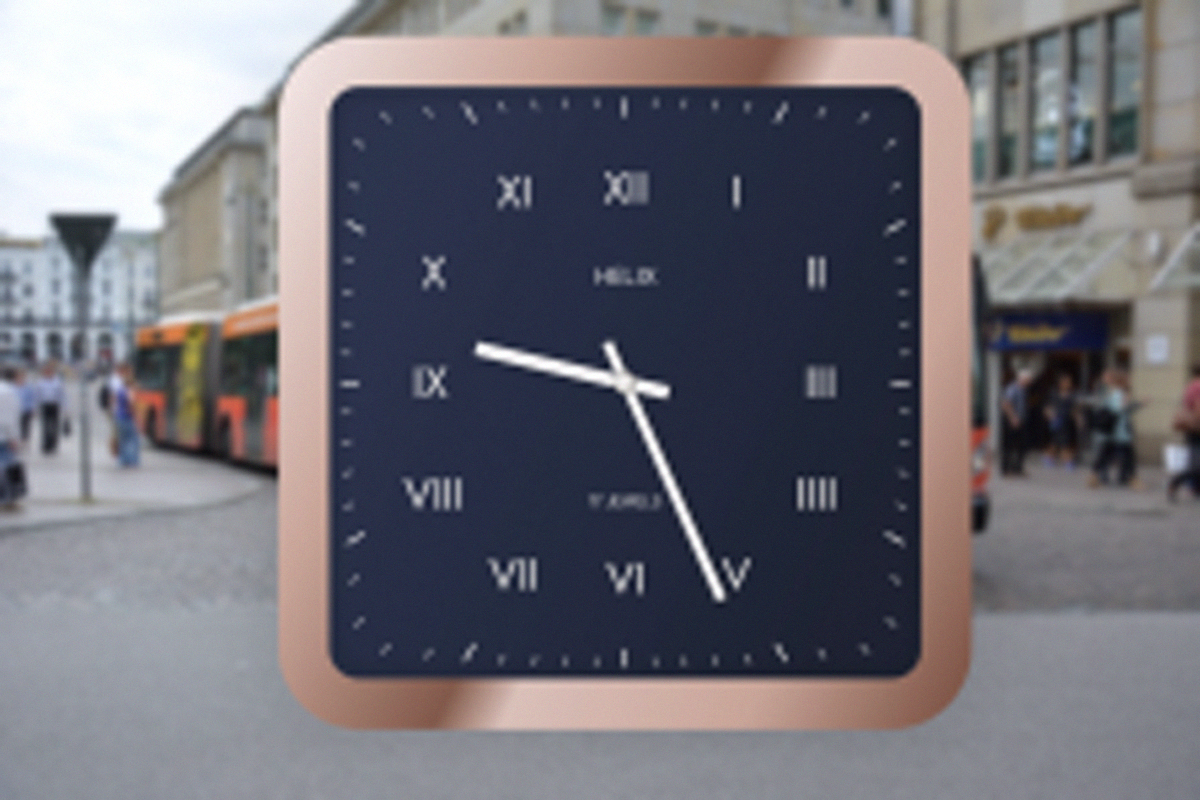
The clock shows 9.26
